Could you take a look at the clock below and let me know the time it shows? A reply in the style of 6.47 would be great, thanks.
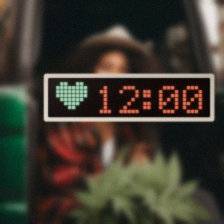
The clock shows 12.00
